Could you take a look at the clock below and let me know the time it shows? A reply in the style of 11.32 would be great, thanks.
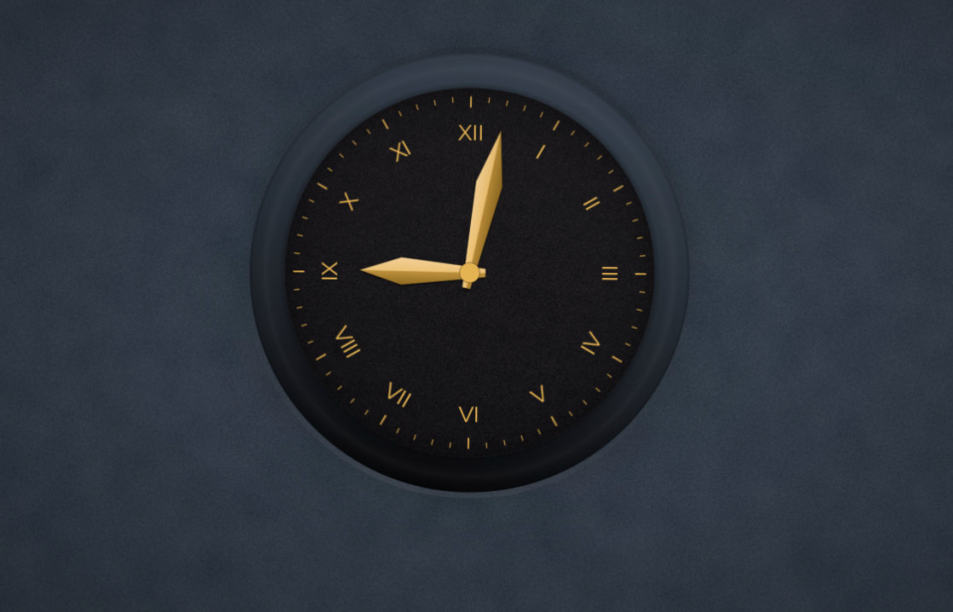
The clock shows 9.02
